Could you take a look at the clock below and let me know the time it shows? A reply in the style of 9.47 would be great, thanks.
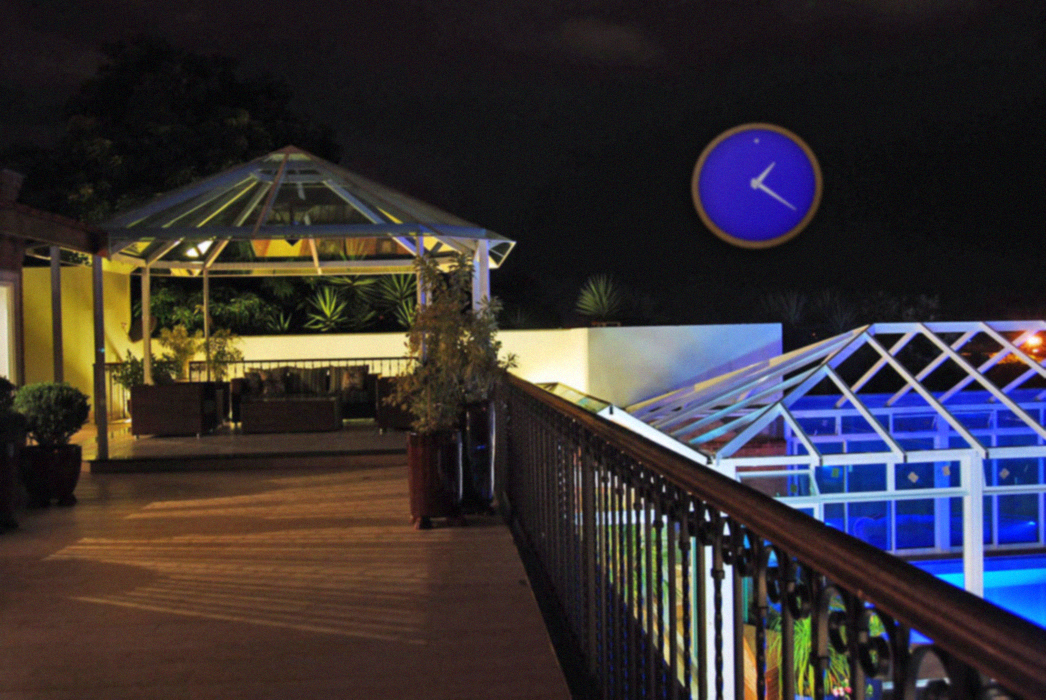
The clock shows 1.21
